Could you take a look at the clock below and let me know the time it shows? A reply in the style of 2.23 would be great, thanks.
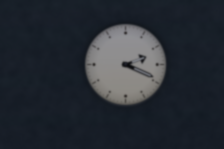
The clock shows 2.19
